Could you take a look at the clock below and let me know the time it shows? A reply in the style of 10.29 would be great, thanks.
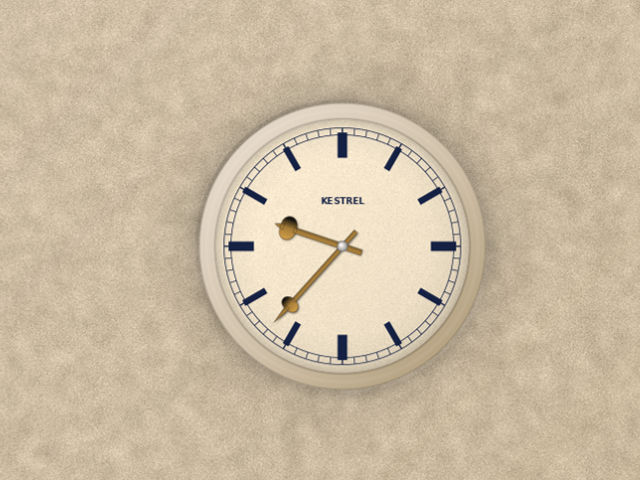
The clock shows 9.37
